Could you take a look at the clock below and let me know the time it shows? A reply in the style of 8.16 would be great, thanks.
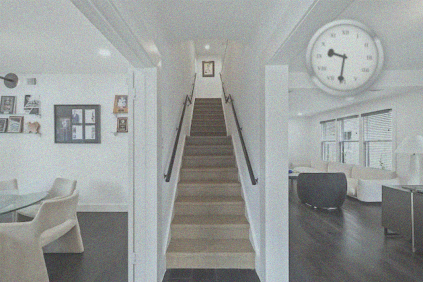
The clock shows 9.31
